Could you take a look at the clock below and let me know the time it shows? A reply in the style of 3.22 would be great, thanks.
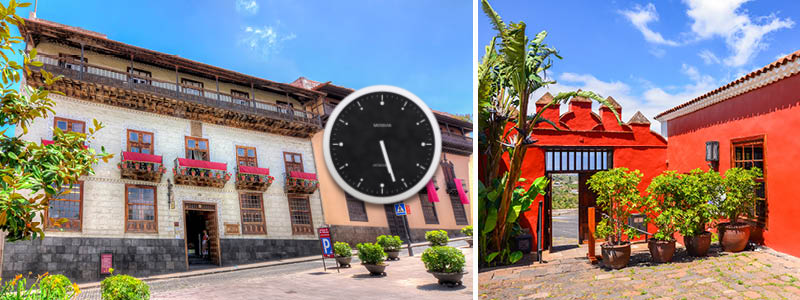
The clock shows 5.27
